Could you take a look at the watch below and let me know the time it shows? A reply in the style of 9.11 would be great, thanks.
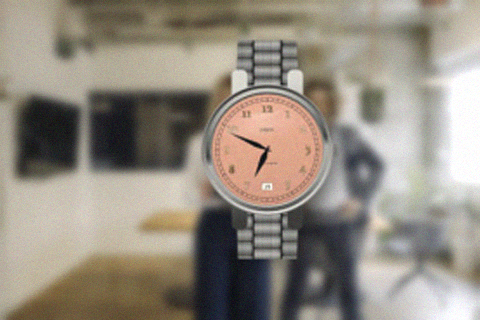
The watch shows 6.49
